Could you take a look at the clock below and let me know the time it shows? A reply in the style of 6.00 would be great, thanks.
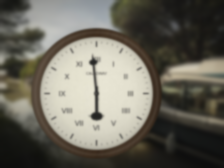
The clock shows 5.59
